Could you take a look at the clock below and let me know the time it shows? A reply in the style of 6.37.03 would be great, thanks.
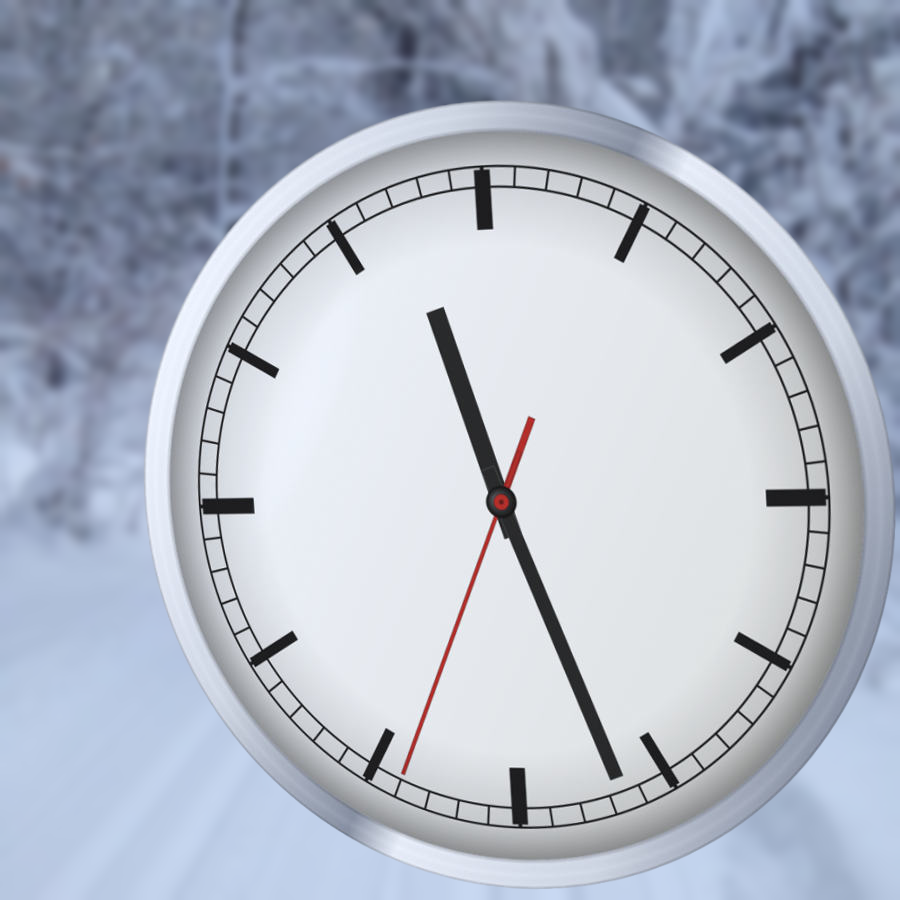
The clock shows 11.26.34
